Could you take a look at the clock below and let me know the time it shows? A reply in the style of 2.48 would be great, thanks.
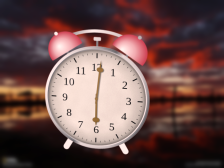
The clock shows 6.01
